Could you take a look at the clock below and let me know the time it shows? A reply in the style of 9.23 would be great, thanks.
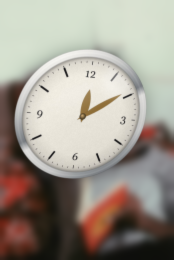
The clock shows 12.09
